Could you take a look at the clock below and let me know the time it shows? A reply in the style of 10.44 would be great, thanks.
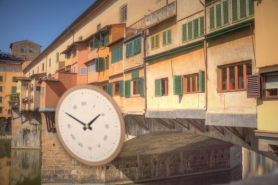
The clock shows 1.50
